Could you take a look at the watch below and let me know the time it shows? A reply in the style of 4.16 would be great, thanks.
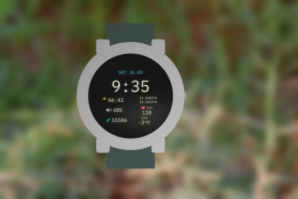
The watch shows 9.35
